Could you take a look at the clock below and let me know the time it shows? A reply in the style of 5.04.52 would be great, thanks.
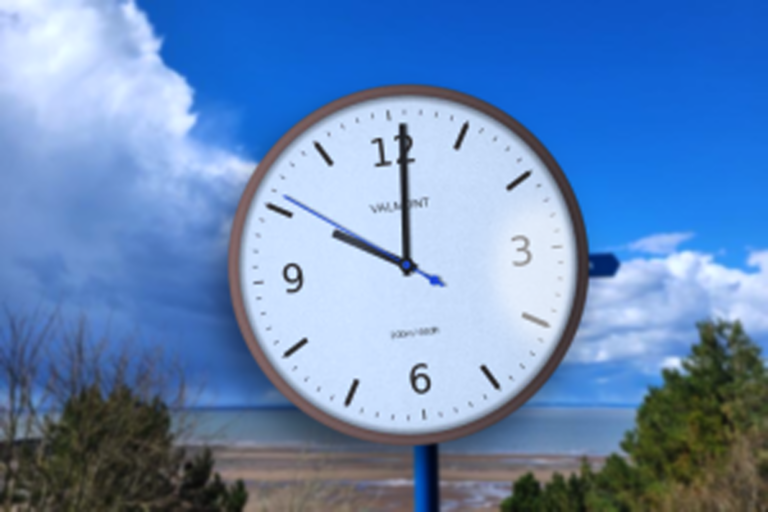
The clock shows 10.00.51
